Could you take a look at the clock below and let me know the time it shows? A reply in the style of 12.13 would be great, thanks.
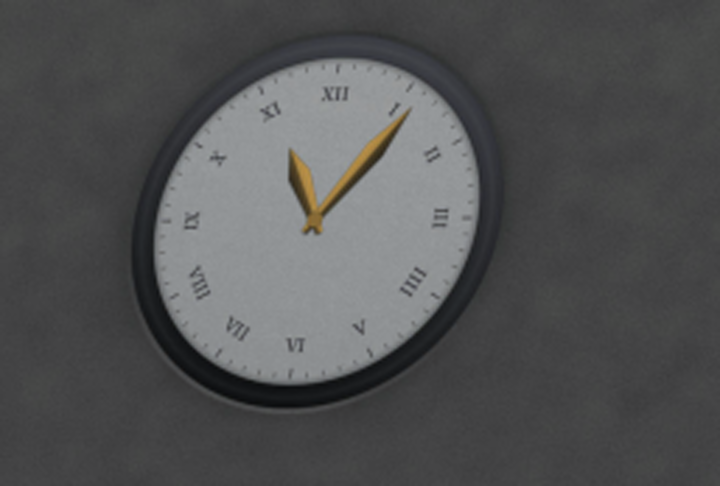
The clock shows 11.06
